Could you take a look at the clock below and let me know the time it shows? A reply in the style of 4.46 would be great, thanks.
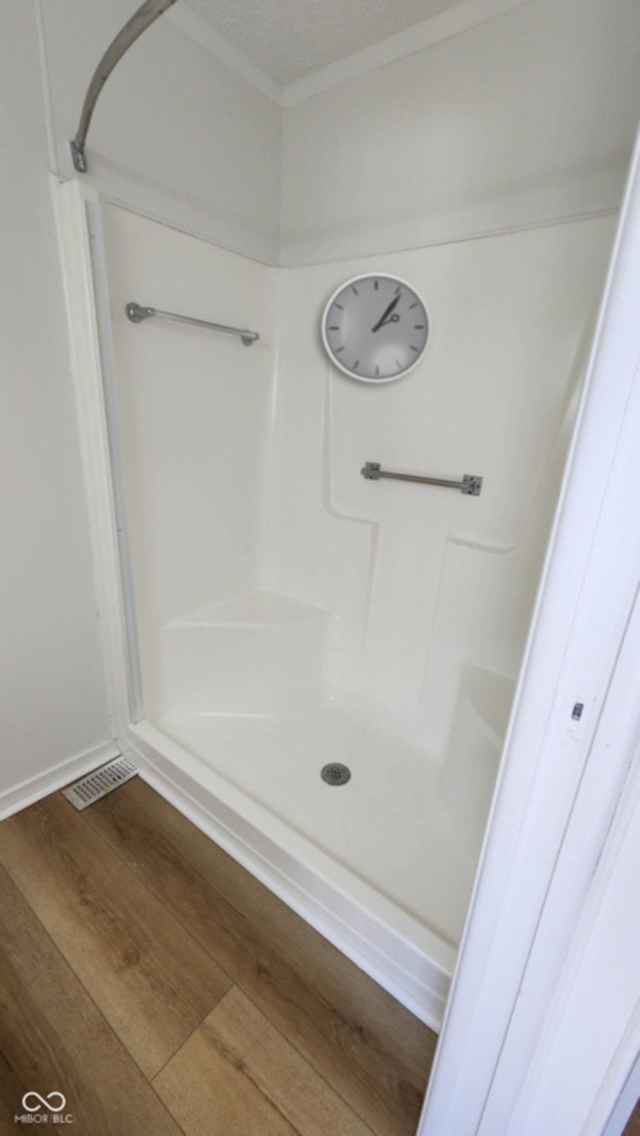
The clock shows 2.06
